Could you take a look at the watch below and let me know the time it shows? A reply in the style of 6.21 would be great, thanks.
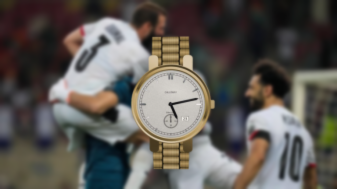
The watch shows 5.13
